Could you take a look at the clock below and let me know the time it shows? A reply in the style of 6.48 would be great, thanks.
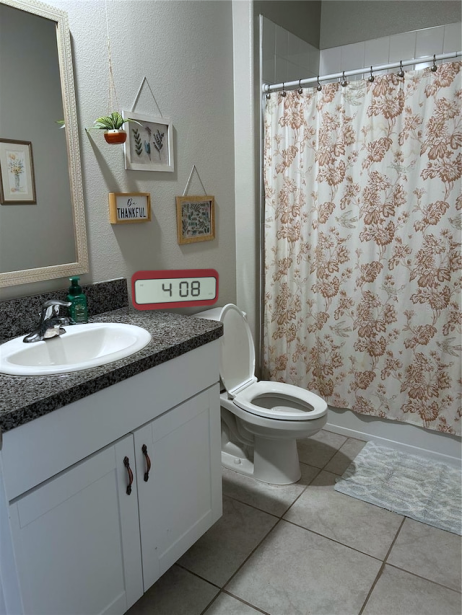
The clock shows 4.08
